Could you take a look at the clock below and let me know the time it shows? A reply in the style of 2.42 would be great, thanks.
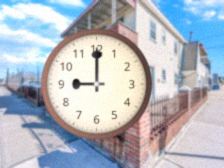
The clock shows 9.00
